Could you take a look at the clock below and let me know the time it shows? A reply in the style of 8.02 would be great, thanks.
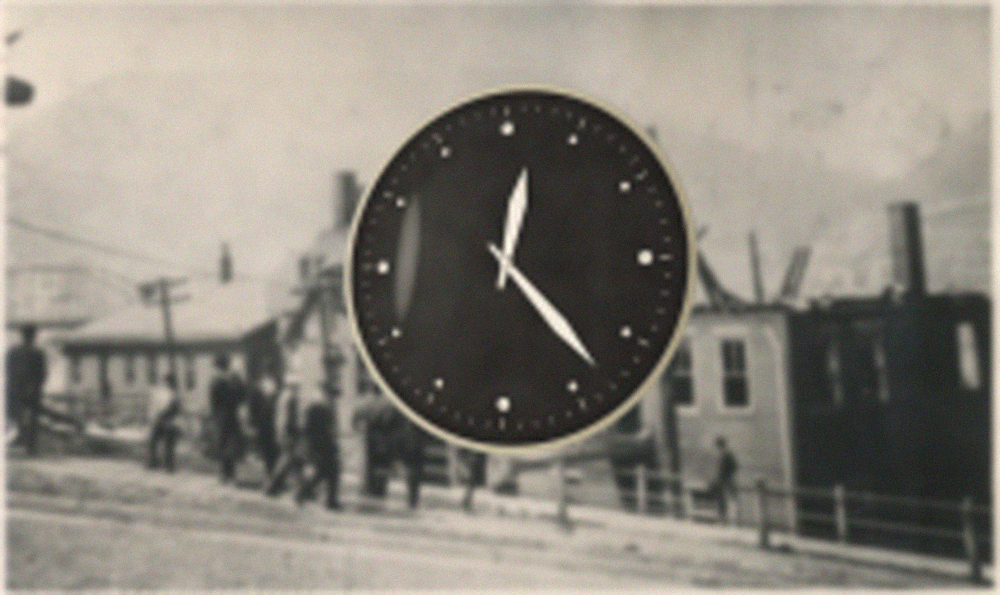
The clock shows 12.23
